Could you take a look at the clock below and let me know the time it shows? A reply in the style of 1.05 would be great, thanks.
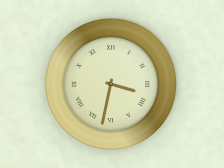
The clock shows 3.32
